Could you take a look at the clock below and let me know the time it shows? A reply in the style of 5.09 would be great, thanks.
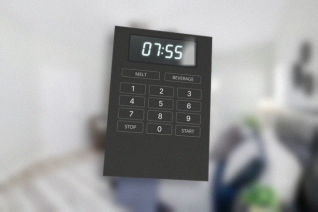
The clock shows 7.55
